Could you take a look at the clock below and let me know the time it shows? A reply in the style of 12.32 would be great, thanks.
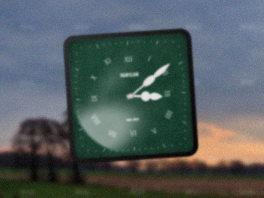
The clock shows 3.09
